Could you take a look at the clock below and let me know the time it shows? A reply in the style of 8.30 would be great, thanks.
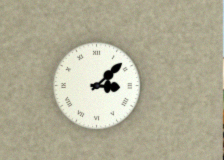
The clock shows 3.08
